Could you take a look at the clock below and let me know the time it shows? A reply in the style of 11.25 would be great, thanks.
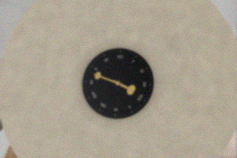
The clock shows 3.48
